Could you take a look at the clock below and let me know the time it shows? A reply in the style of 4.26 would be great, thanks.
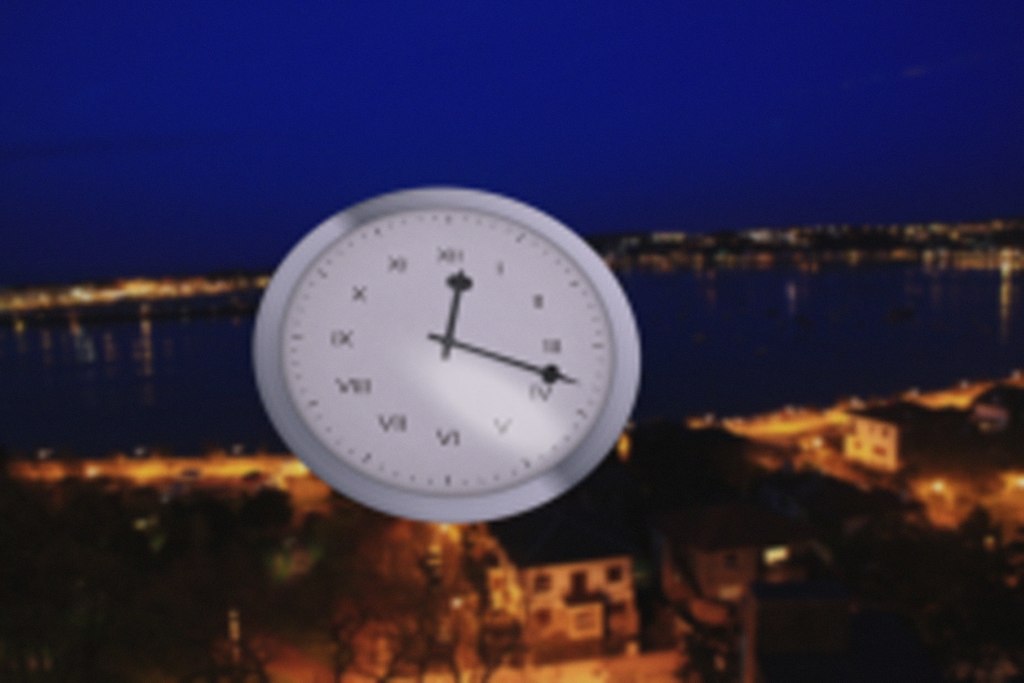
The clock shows 12.18
